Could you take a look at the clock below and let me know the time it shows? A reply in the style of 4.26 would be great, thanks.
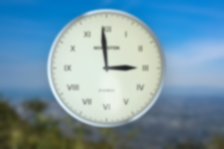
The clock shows 2.59
